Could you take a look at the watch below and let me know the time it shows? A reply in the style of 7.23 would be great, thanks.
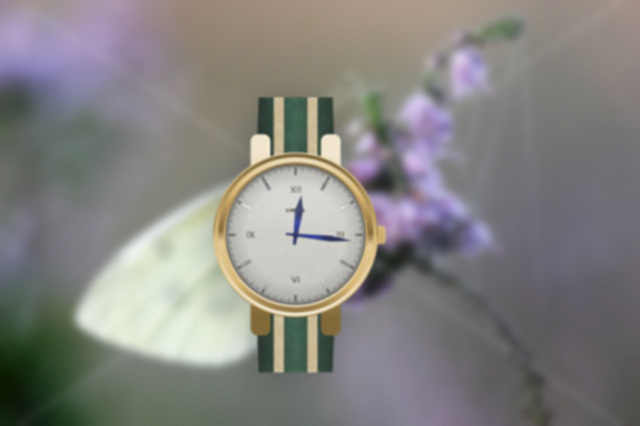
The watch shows 12.16
